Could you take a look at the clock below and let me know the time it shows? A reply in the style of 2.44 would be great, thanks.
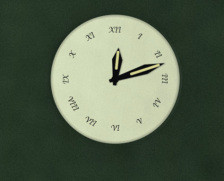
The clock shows 12.12
